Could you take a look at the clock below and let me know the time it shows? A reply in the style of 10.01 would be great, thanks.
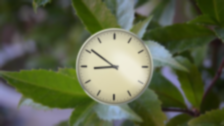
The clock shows 8.51
